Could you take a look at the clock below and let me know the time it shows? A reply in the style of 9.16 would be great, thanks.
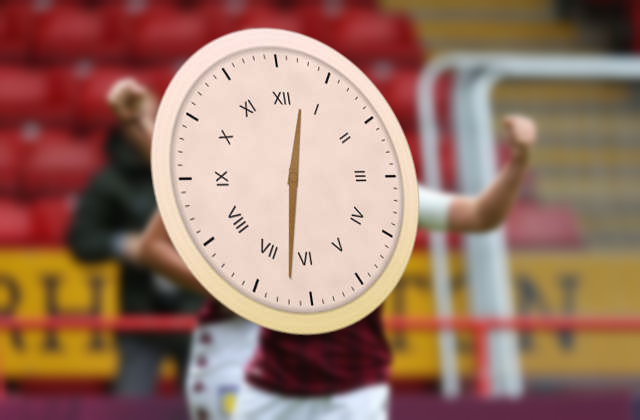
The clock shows 12.32
